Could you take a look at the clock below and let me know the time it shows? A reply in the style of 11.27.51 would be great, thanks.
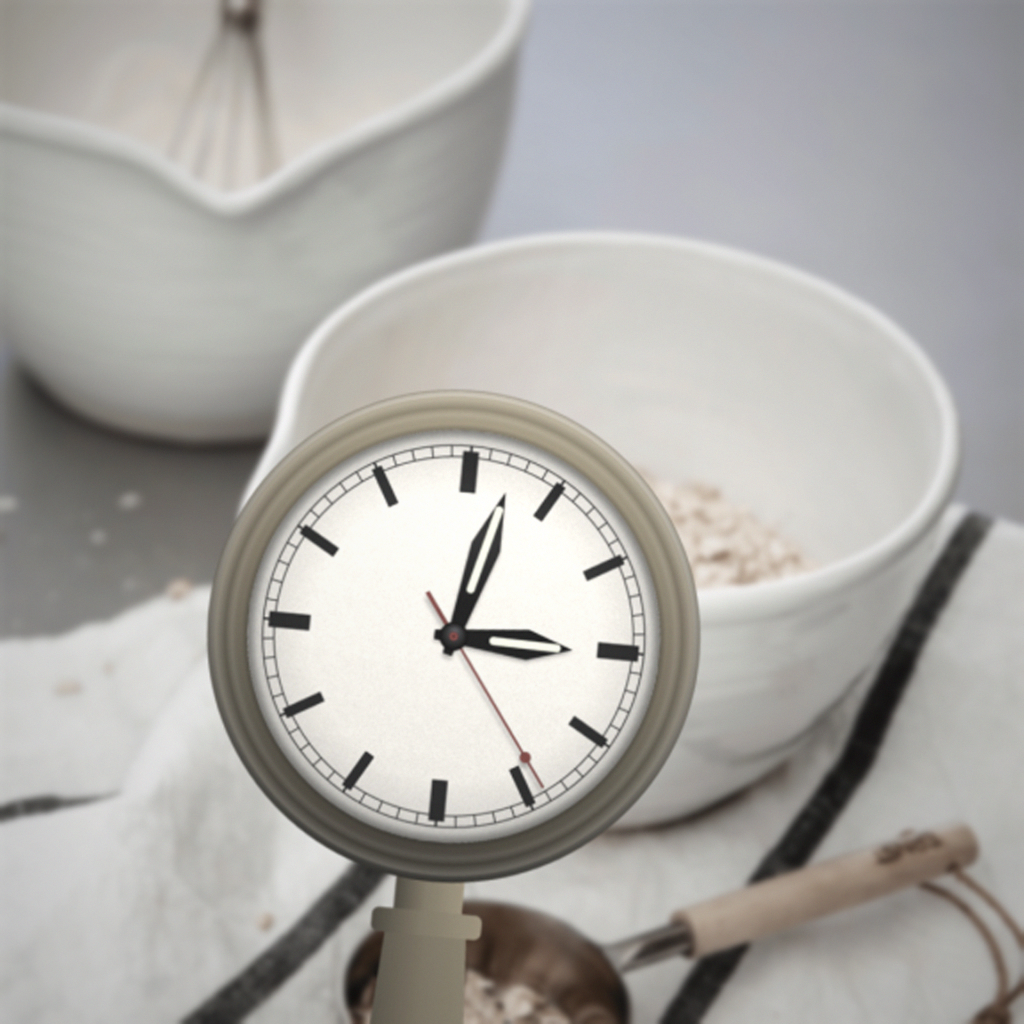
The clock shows 3.02.24
